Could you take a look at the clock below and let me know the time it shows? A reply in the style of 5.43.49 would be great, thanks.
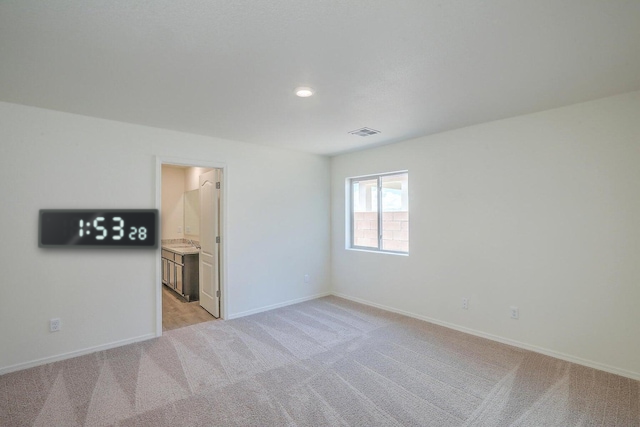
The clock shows 1.53.28
